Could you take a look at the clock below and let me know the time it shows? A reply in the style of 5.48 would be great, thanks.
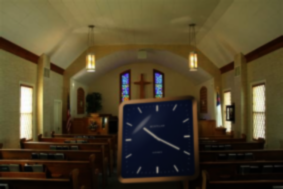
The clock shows 10.20
